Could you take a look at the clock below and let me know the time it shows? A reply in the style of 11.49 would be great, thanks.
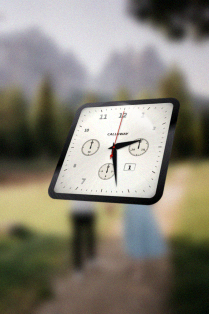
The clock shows 2.27
